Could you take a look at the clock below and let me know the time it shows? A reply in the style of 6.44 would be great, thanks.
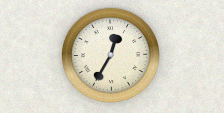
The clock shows 12.35
